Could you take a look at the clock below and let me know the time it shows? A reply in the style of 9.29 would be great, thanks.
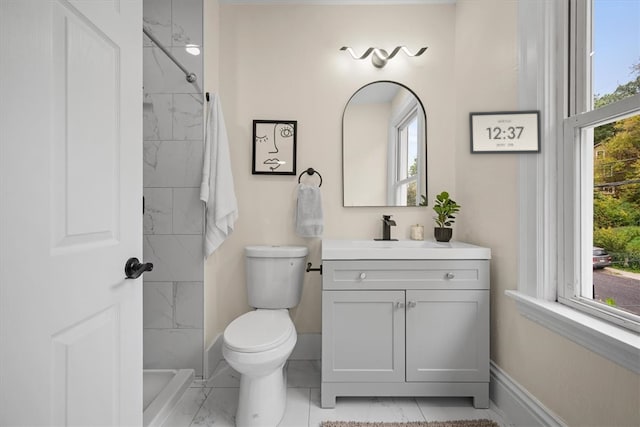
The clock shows 12.37
